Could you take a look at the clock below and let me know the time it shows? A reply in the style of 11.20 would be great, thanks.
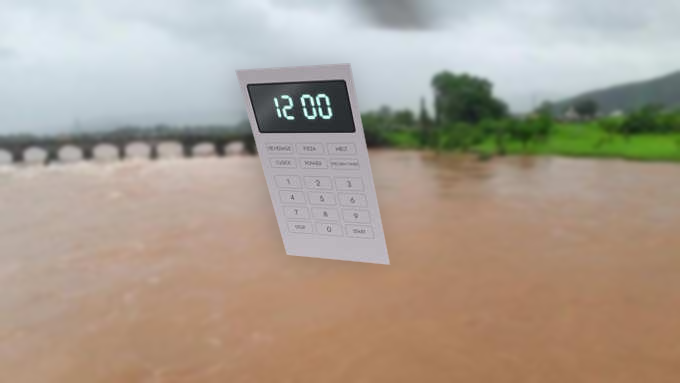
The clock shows 12.00
